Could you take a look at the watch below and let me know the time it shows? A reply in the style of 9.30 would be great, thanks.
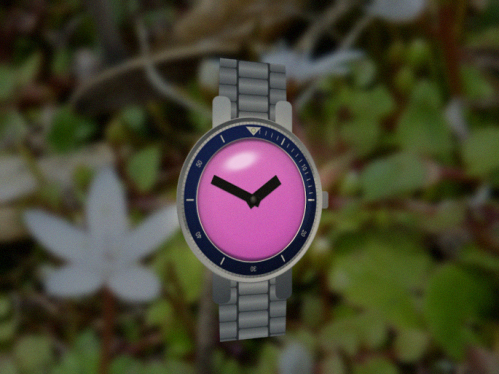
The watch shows 1.49
